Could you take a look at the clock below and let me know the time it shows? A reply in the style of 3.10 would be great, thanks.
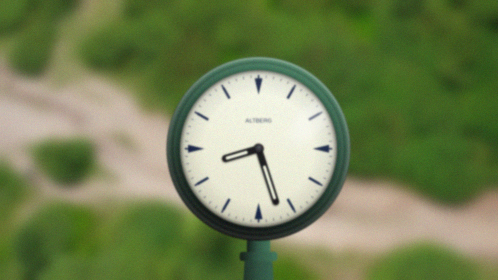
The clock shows 8.27
